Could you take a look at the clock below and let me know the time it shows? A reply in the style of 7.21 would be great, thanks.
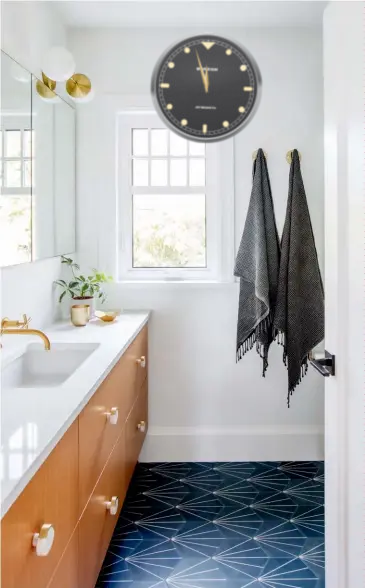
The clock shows 11.57
